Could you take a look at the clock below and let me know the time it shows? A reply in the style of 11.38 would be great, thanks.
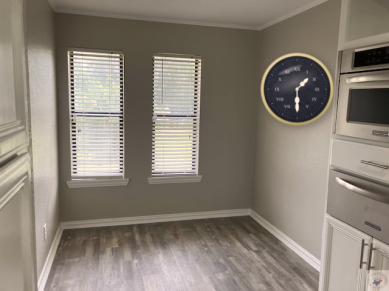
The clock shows 1.30
